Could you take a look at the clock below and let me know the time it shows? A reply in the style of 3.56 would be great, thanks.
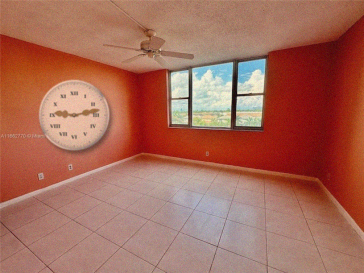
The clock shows 9.13
